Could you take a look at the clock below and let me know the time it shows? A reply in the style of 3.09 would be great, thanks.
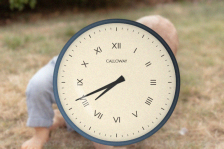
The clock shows 7.41
